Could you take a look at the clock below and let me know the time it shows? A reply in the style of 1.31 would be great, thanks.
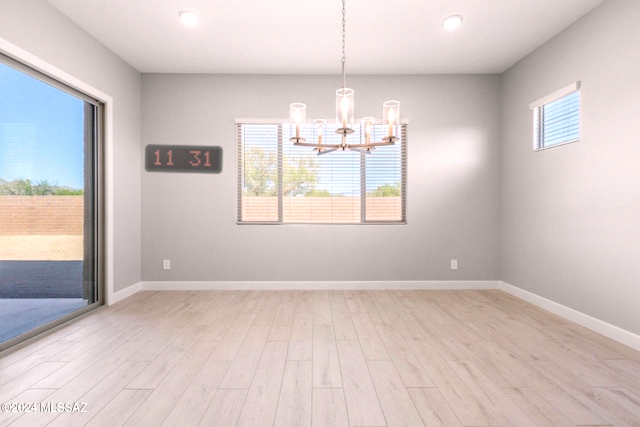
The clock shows 11.31
